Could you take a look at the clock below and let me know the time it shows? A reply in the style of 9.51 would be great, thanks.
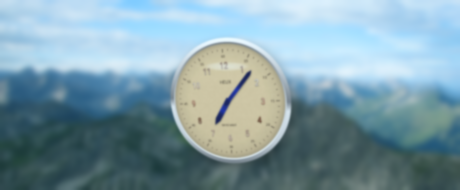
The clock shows 7.07
